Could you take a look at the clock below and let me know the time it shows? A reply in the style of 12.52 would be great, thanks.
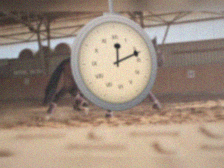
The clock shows 12.12
